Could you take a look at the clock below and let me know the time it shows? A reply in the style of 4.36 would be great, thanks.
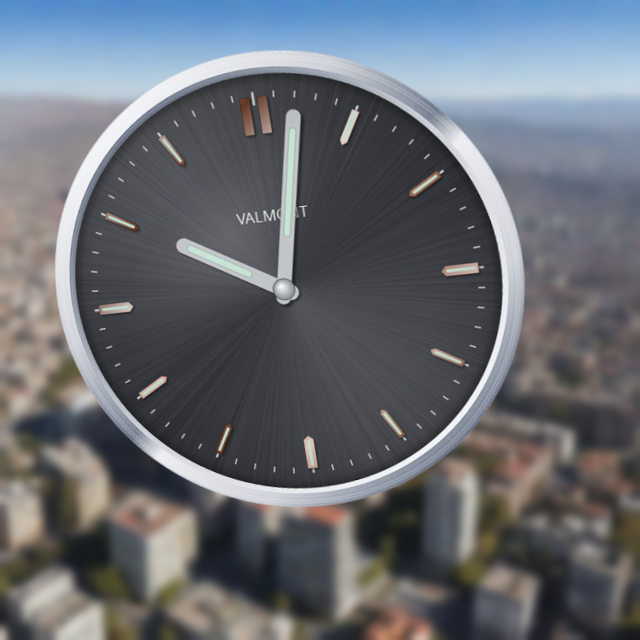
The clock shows 10.02
